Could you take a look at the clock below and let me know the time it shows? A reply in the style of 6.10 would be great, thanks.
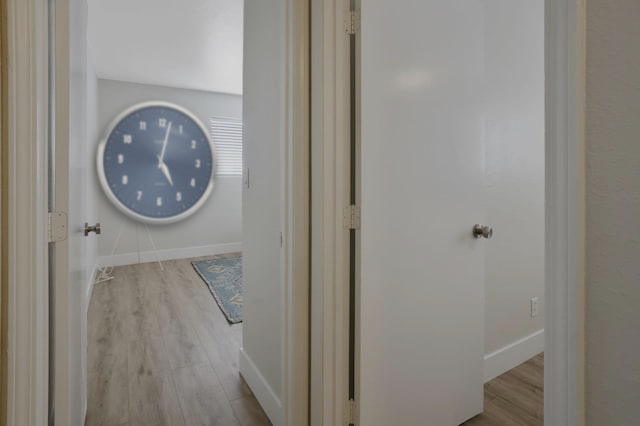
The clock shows 5.02
